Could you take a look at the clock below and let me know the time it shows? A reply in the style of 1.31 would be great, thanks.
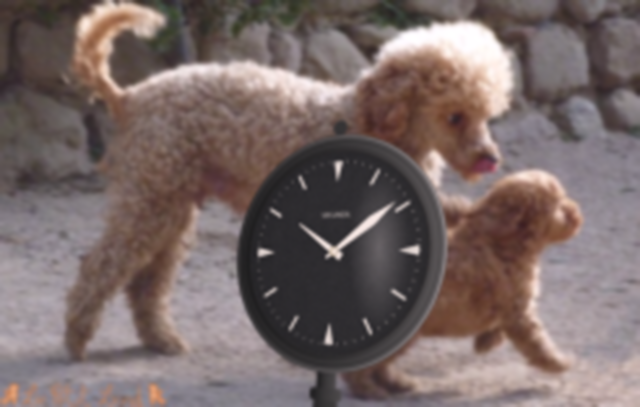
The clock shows 10.09
